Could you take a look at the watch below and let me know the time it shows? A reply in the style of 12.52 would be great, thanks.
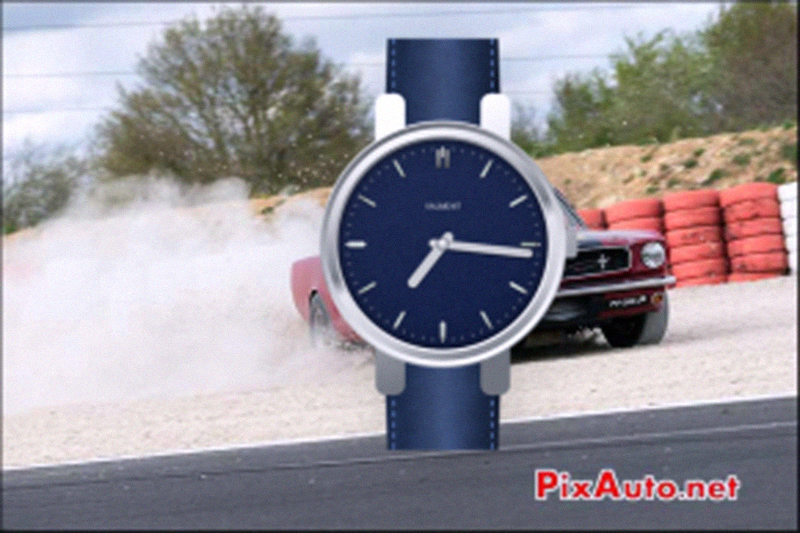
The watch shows 7.16
